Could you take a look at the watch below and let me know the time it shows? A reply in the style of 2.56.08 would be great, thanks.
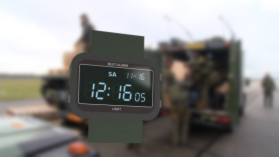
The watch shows 12.16.05
